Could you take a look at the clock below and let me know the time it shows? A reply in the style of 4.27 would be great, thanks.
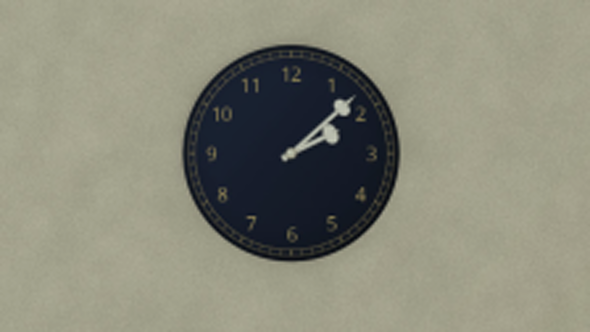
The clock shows 2.08
